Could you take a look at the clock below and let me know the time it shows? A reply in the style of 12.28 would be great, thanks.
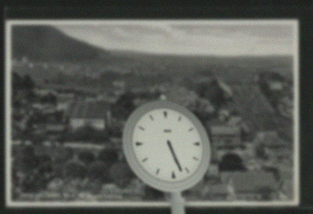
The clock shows 5.27
